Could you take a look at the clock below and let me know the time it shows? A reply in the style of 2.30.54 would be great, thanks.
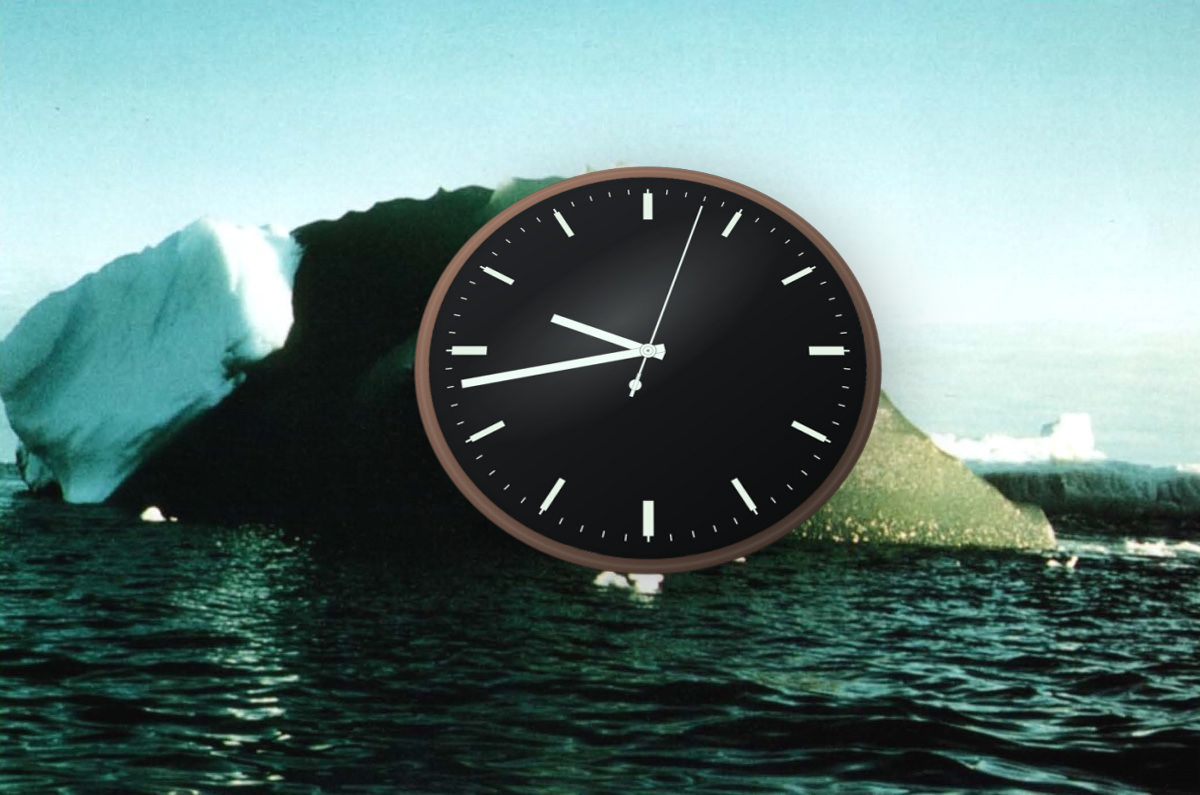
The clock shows 9.43.03
